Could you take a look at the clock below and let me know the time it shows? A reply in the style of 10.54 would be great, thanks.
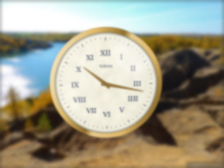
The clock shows 10.17
